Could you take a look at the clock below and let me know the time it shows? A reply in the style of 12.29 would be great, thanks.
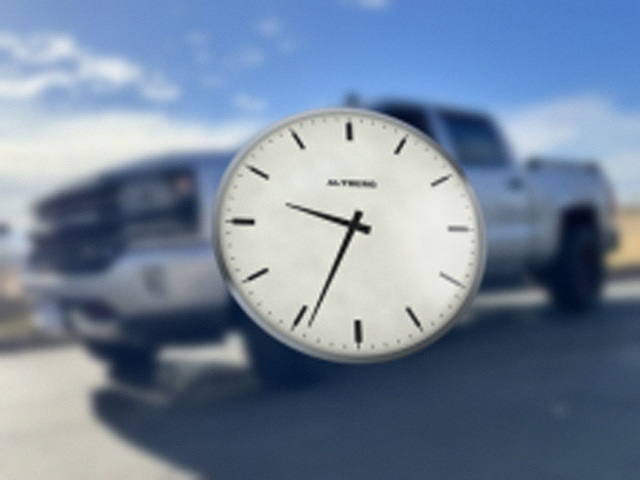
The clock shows 9.34
